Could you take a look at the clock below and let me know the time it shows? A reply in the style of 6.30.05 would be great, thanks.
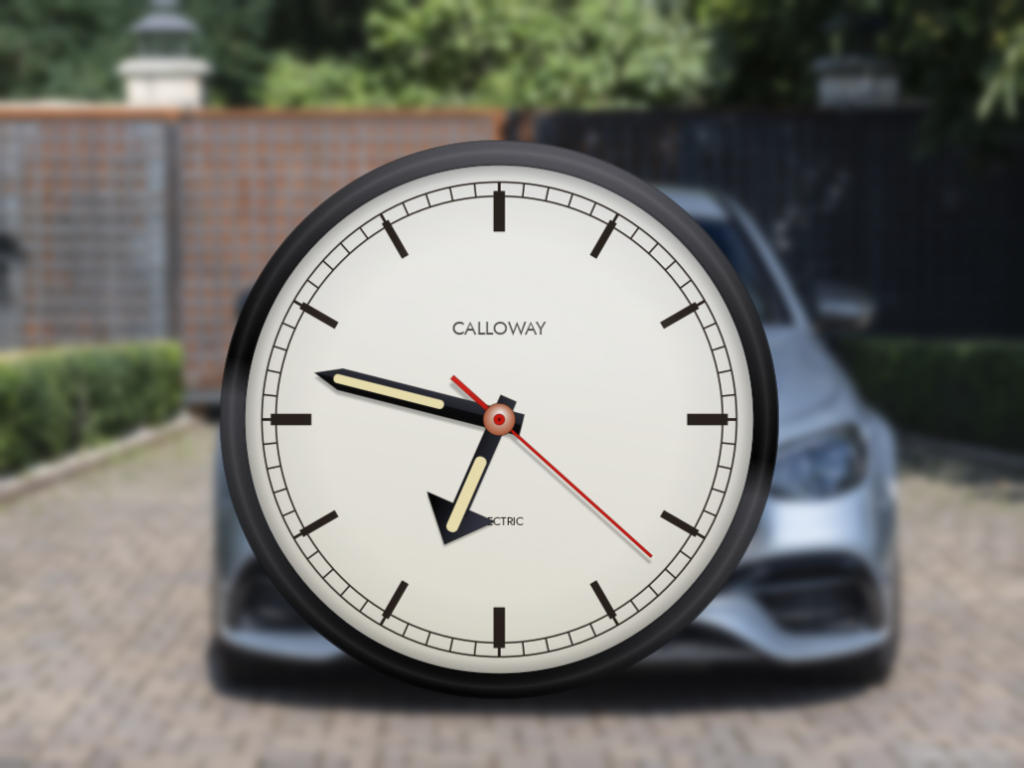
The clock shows 6.47.22
